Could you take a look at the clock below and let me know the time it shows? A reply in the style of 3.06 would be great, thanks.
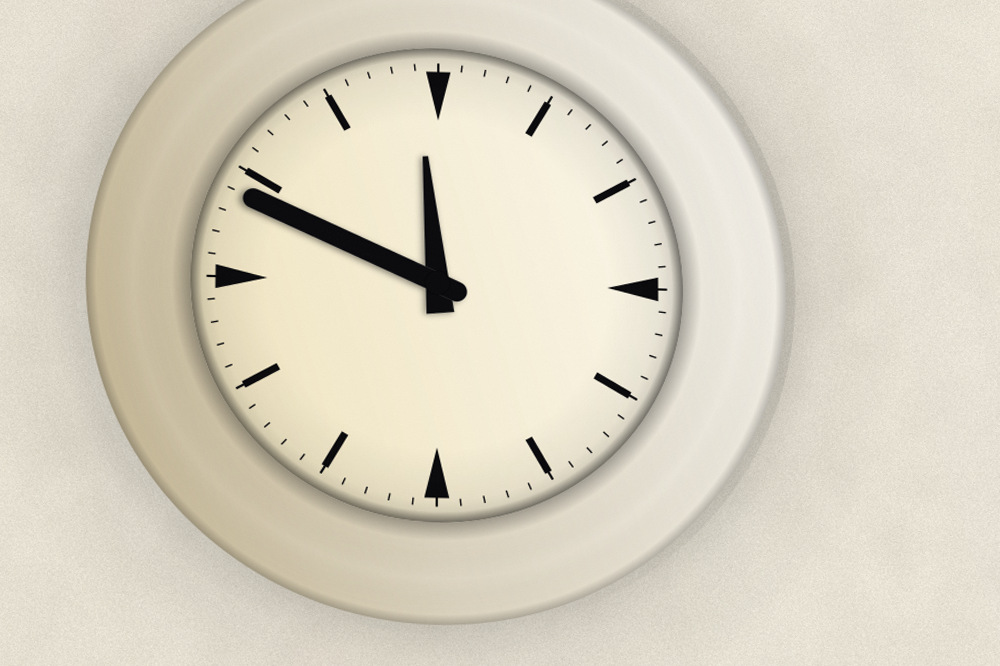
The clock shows 11.49
